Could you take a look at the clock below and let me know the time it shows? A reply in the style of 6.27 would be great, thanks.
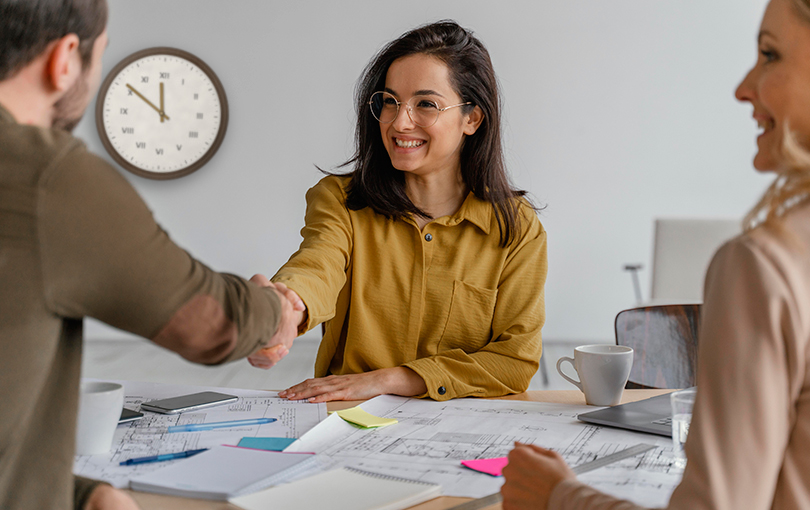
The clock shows 11.51
